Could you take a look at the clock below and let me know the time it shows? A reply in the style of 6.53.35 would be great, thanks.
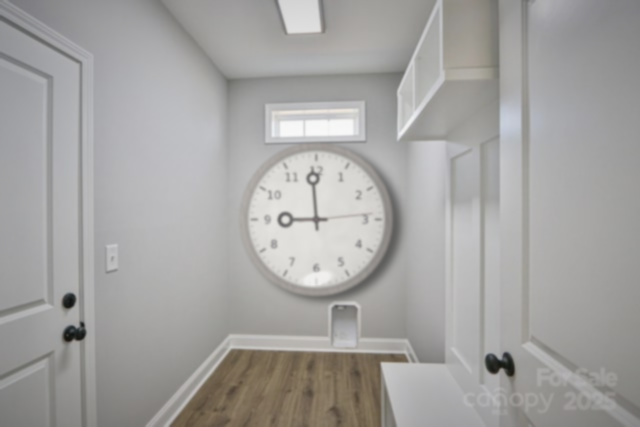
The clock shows 8.59.14
